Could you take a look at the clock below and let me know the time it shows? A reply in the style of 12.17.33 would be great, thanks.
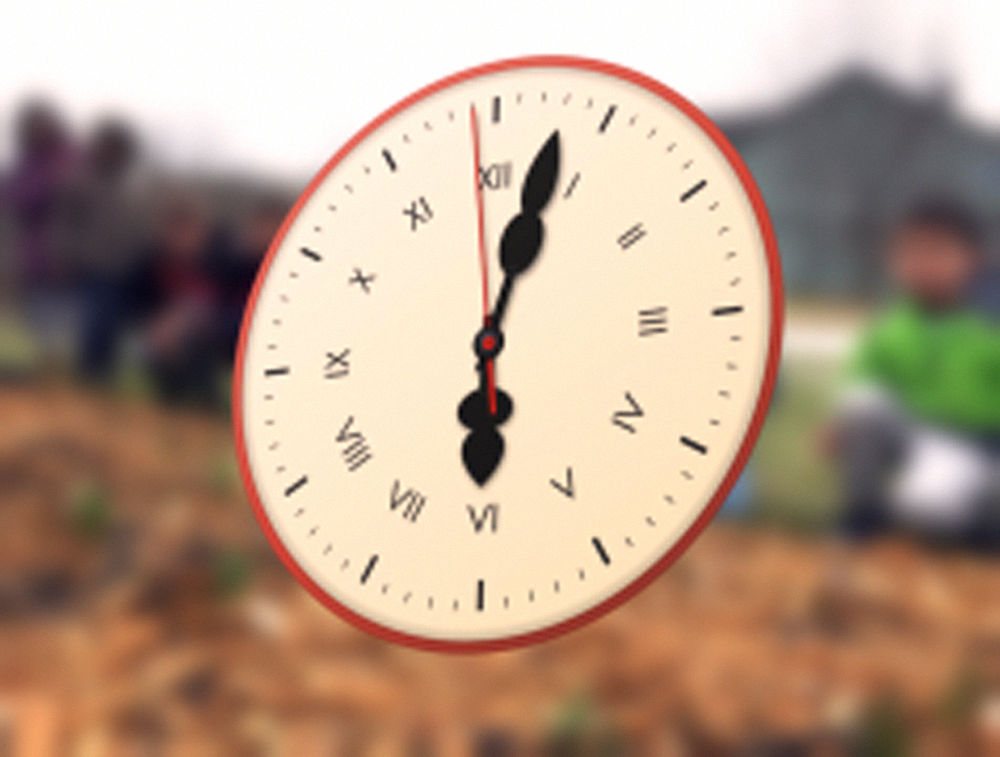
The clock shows 6.02.59
